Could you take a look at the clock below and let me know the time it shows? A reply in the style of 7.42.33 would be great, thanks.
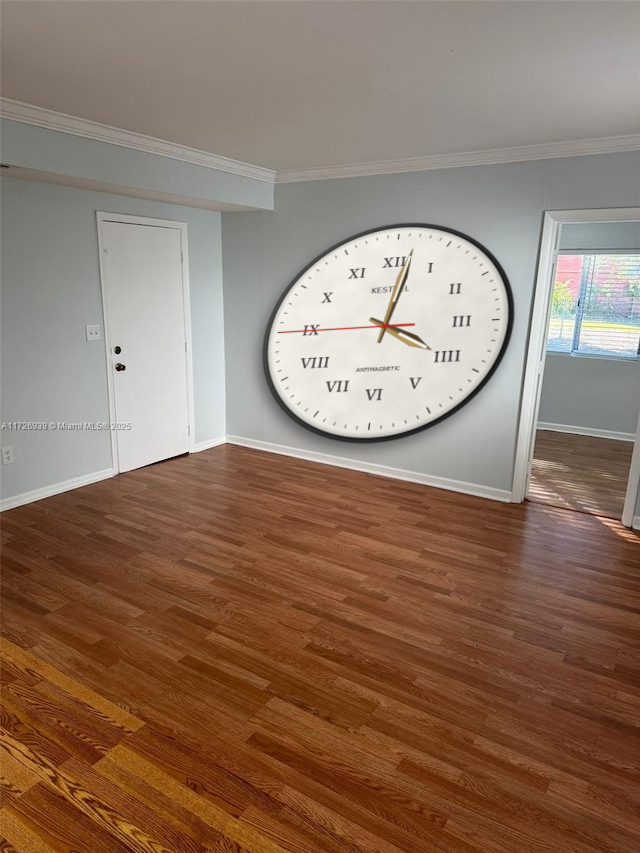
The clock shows 4.01.45
